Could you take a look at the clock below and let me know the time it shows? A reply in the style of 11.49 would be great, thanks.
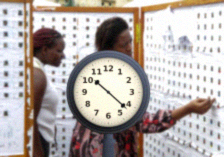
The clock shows 10.22
